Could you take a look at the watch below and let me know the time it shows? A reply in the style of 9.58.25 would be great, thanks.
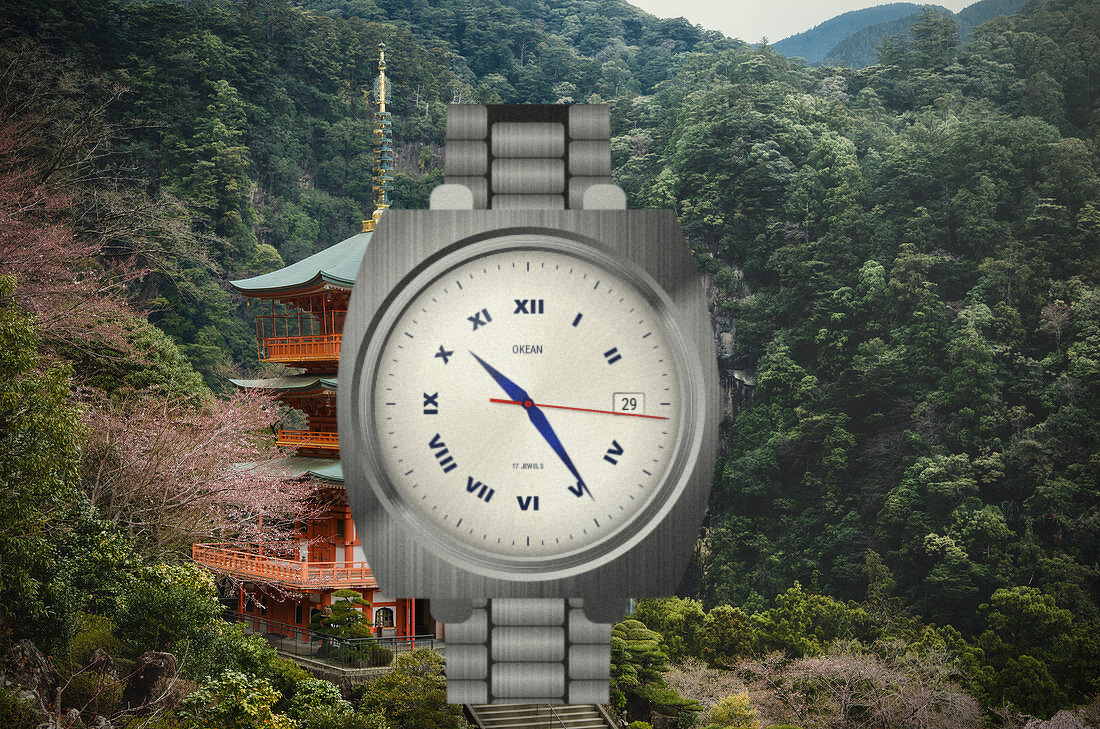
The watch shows 10.24.16
